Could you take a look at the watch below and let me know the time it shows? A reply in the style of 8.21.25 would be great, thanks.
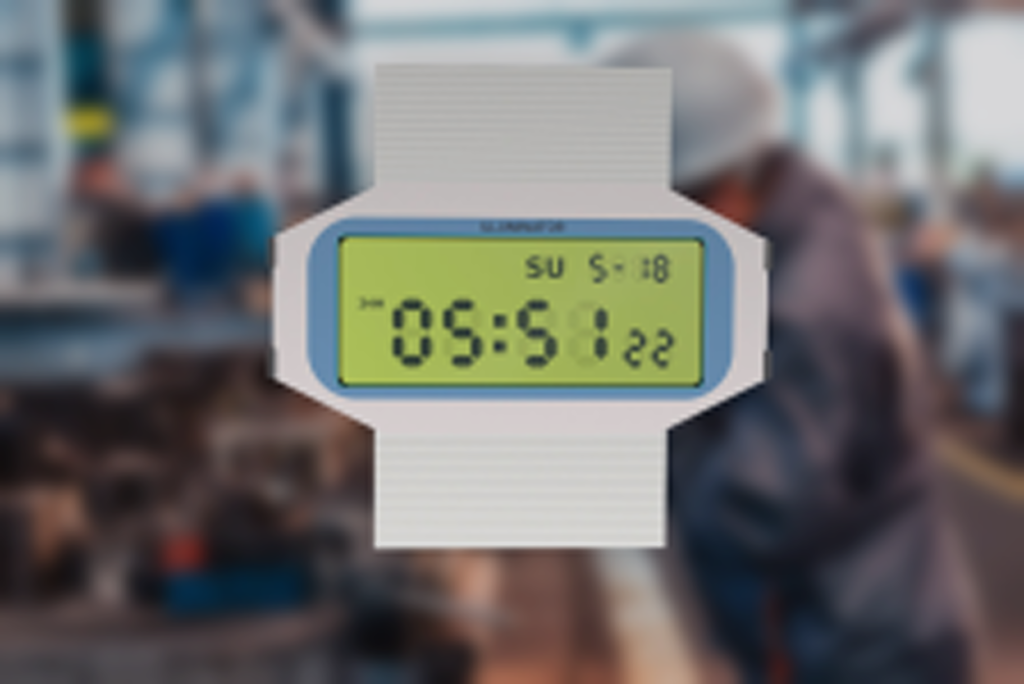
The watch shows 5.51.22
